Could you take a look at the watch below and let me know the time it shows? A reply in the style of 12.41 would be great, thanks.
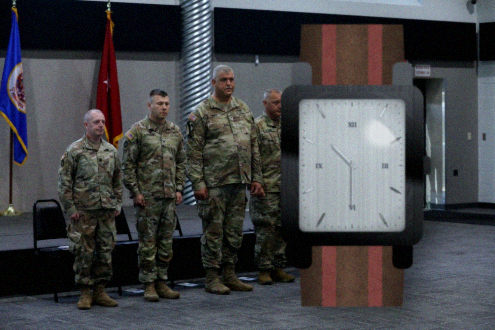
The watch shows 10.30
